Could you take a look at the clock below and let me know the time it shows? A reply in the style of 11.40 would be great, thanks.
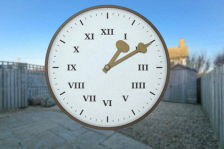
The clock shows 1.10
